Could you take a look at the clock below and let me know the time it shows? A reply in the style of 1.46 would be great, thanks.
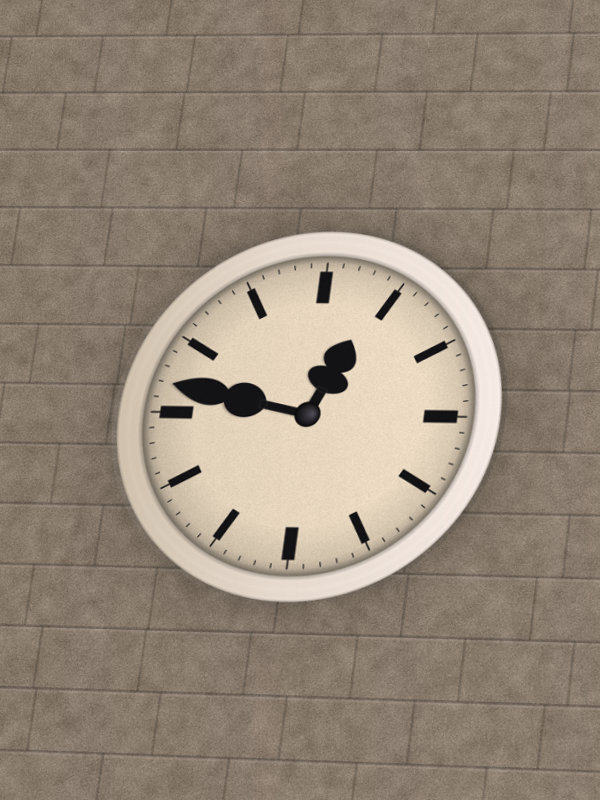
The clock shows 12.47
